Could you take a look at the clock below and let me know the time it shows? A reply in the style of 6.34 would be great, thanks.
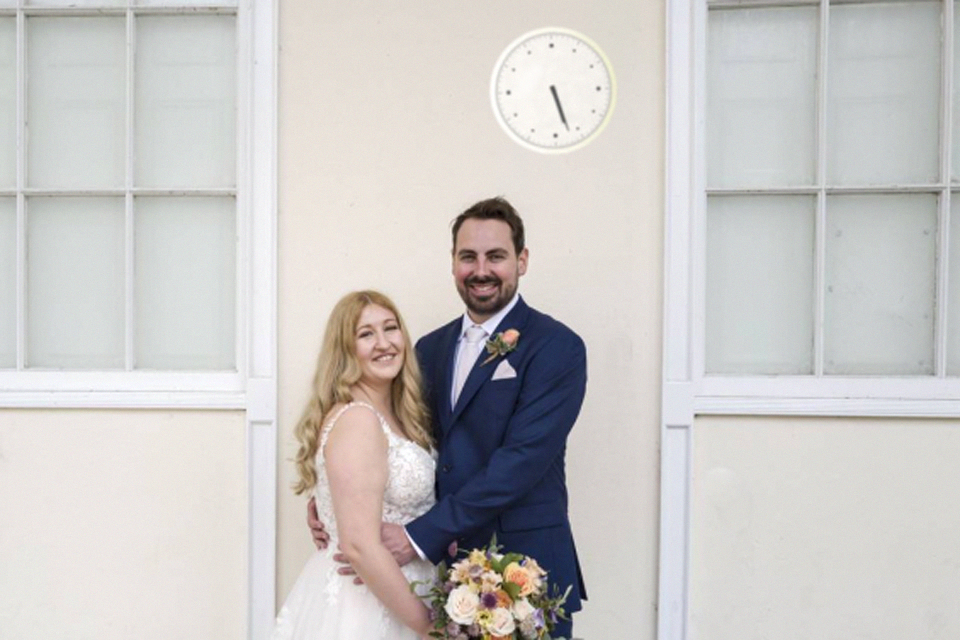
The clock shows 5.27
